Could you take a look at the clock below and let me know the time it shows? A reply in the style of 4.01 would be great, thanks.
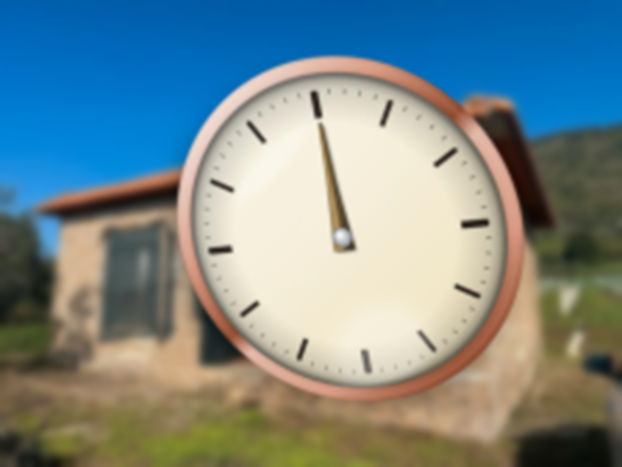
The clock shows 12.00
